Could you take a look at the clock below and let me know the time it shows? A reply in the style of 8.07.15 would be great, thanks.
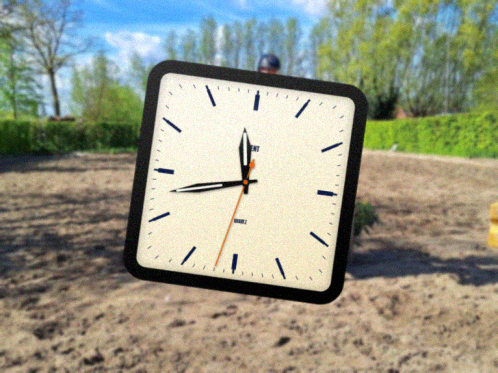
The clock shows 11.42.32
